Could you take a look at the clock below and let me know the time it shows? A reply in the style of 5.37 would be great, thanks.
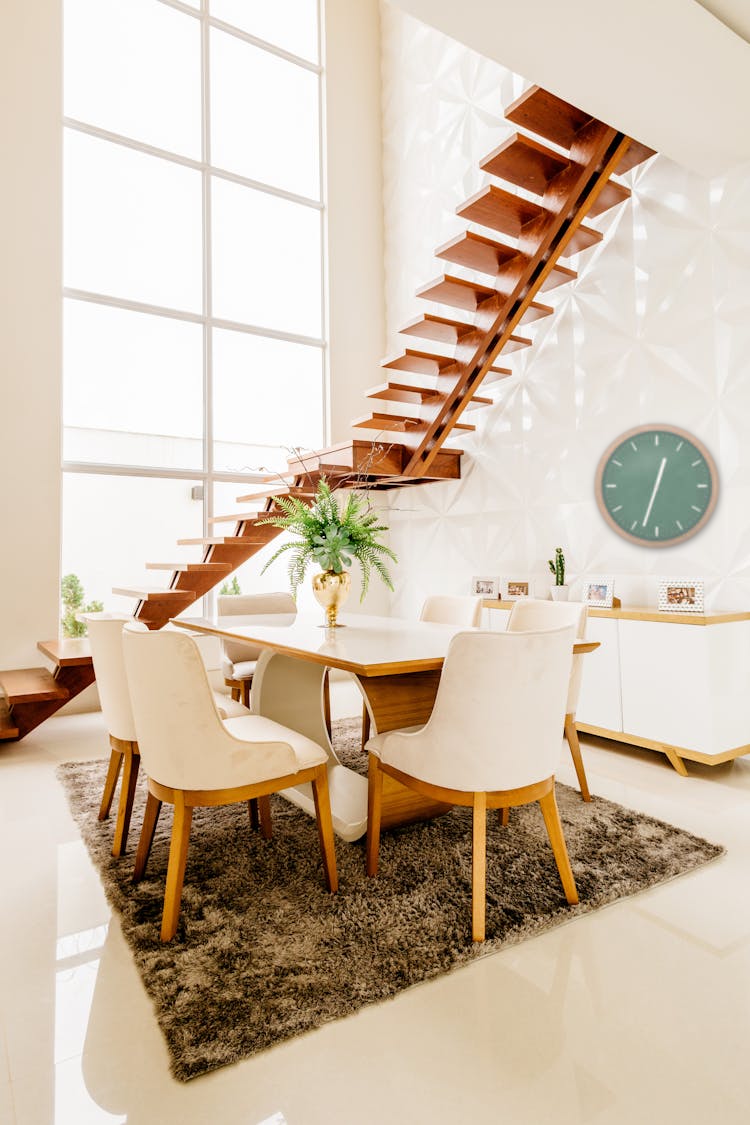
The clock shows 12.33
